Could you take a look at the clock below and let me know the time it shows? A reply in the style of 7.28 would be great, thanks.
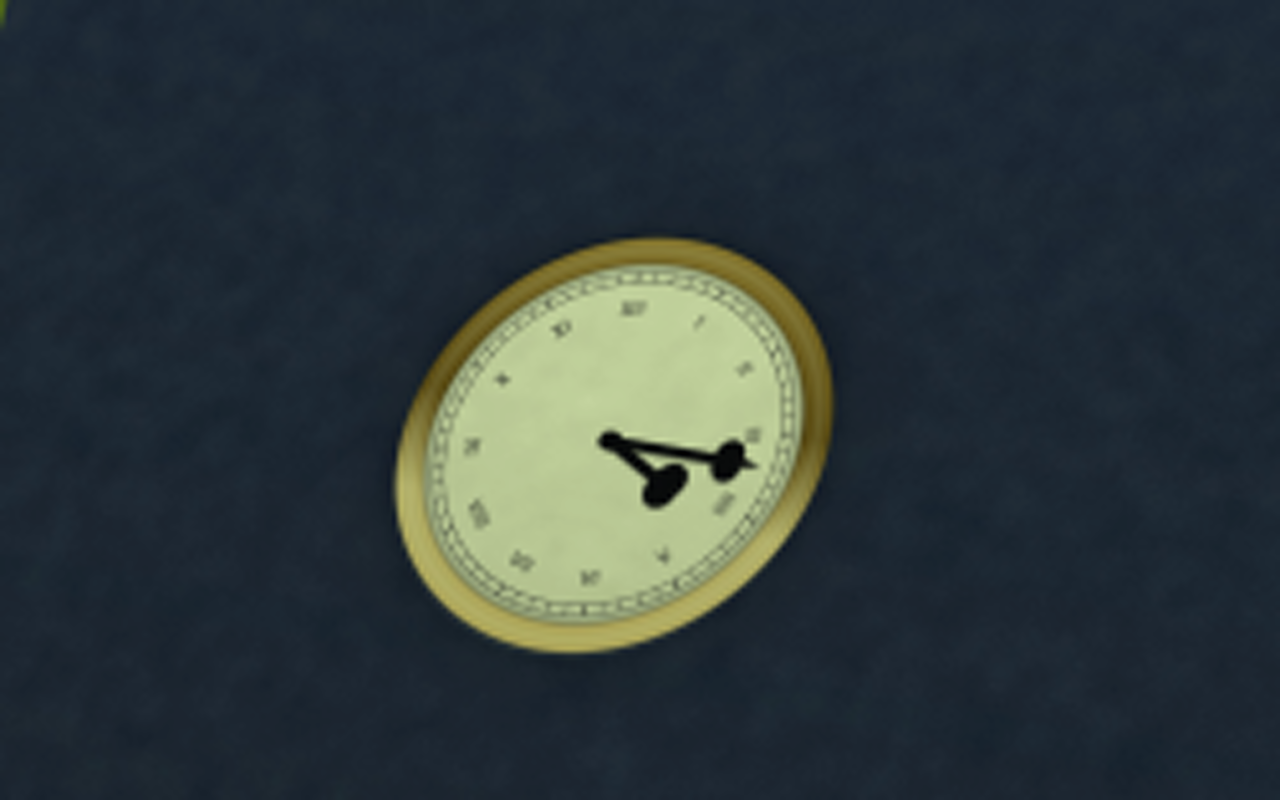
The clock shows 4.17
